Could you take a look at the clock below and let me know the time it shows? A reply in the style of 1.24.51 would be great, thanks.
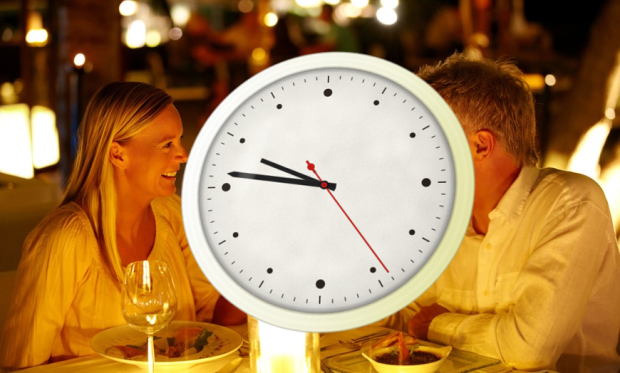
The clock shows 9.46.24
